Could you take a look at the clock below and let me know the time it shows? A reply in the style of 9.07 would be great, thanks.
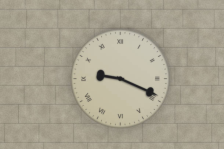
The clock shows 9.19
